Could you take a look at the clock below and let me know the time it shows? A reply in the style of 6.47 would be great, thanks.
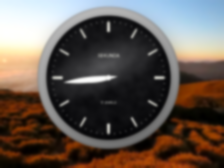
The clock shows 8.44
